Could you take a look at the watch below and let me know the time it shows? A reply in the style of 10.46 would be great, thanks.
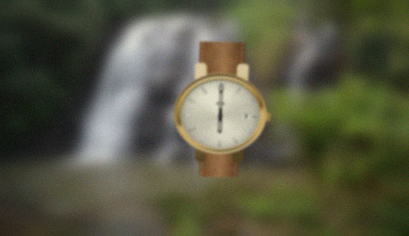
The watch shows 6.00
